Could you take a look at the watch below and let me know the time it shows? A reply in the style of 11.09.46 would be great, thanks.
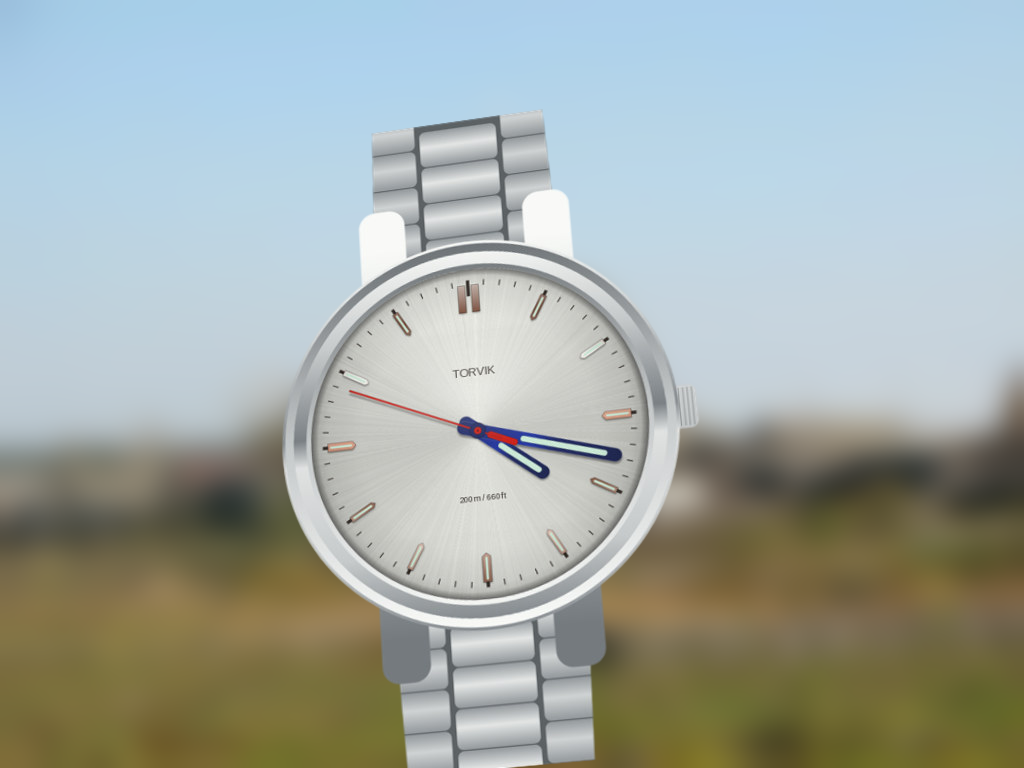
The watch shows 4.17.49
